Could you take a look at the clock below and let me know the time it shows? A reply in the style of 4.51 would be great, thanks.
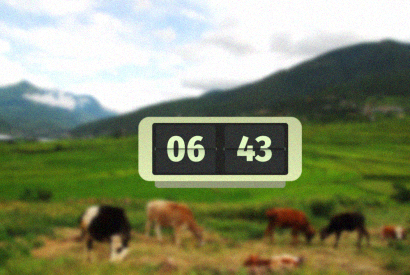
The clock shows 6.43
